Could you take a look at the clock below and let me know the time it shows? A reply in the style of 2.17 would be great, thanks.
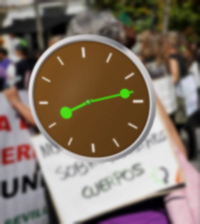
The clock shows 8.13
